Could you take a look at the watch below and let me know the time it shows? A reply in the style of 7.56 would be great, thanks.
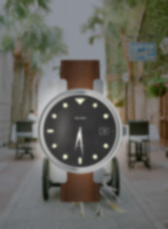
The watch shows 6.29
